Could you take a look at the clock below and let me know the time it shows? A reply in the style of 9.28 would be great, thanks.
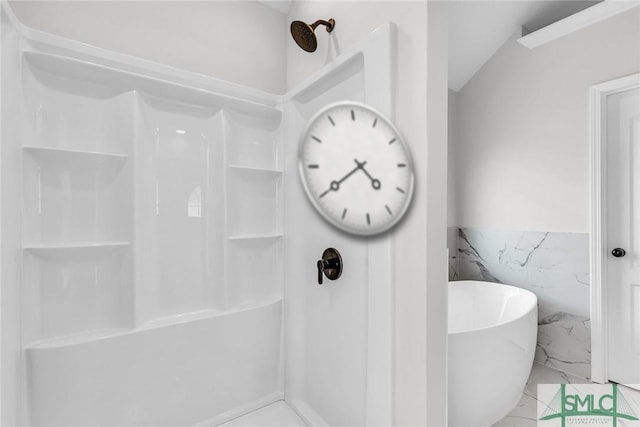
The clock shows 4.40
